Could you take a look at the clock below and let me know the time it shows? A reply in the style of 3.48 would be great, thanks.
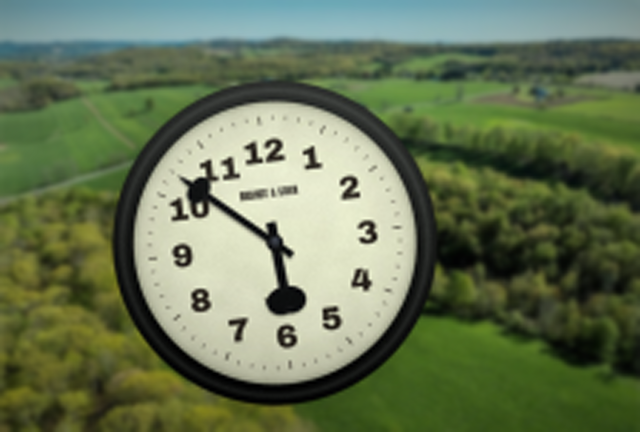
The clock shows 5.52
